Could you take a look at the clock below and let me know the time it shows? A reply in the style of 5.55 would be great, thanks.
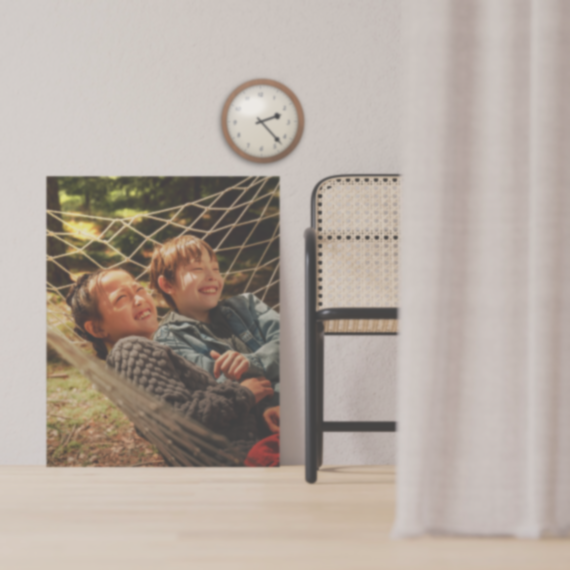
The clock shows 2.23
